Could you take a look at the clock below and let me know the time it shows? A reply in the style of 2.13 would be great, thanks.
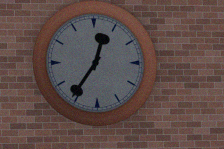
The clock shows 12.36
